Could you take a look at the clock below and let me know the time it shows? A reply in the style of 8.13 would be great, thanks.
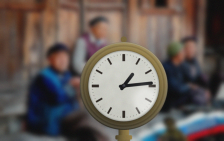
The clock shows 1.14
